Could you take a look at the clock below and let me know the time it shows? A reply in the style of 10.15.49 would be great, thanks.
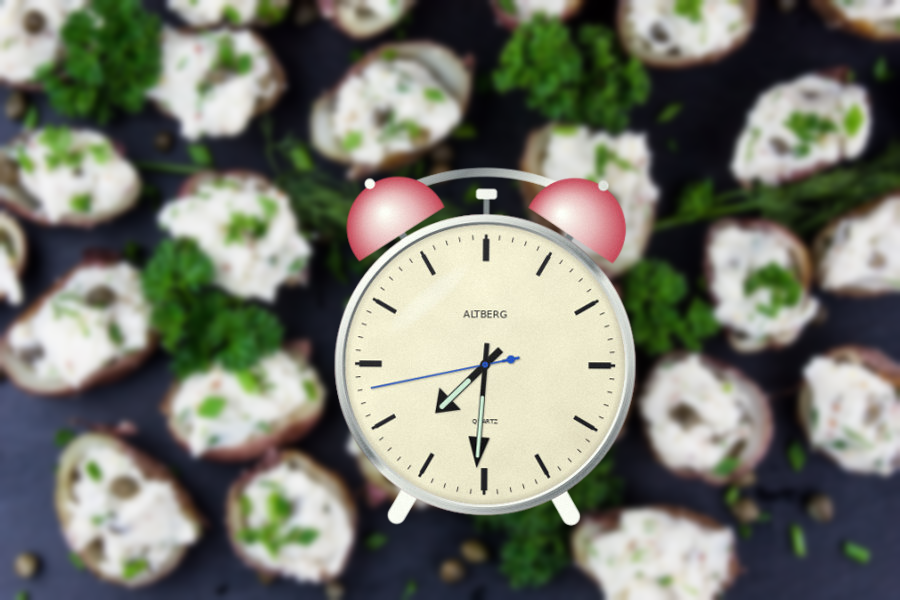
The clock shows 7.30.43
